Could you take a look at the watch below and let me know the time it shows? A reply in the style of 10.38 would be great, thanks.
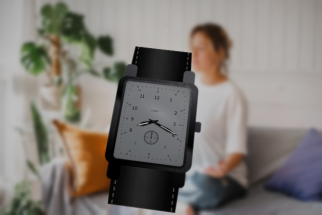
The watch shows 8.19
